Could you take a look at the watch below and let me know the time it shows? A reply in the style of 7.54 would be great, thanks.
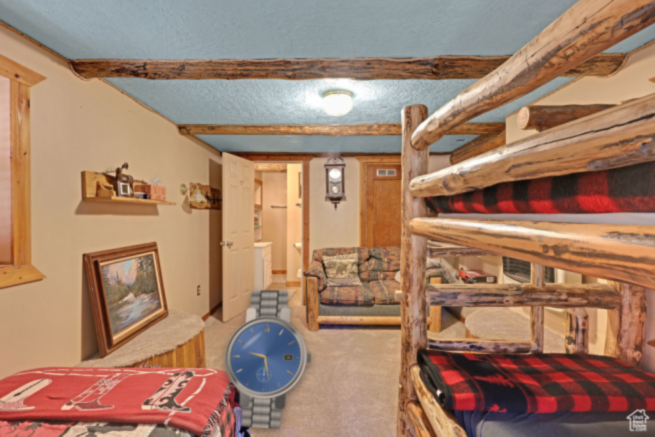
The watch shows 9.28
